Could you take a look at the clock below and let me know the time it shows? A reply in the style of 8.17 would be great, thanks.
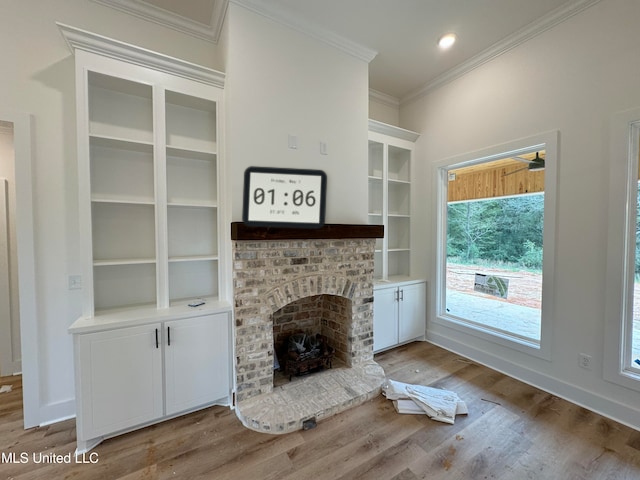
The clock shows 1.06
